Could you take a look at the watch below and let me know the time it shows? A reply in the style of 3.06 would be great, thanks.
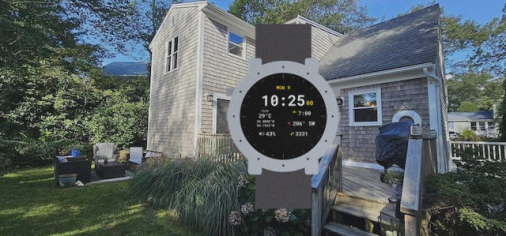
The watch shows 10.25
